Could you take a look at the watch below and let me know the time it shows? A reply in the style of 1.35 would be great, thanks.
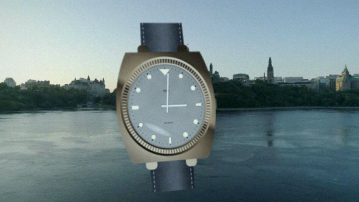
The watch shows 3.01
